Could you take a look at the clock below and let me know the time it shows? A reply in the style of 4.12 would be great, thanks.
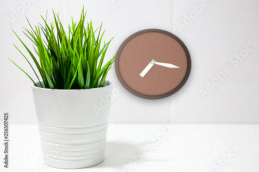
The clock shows 7.17
